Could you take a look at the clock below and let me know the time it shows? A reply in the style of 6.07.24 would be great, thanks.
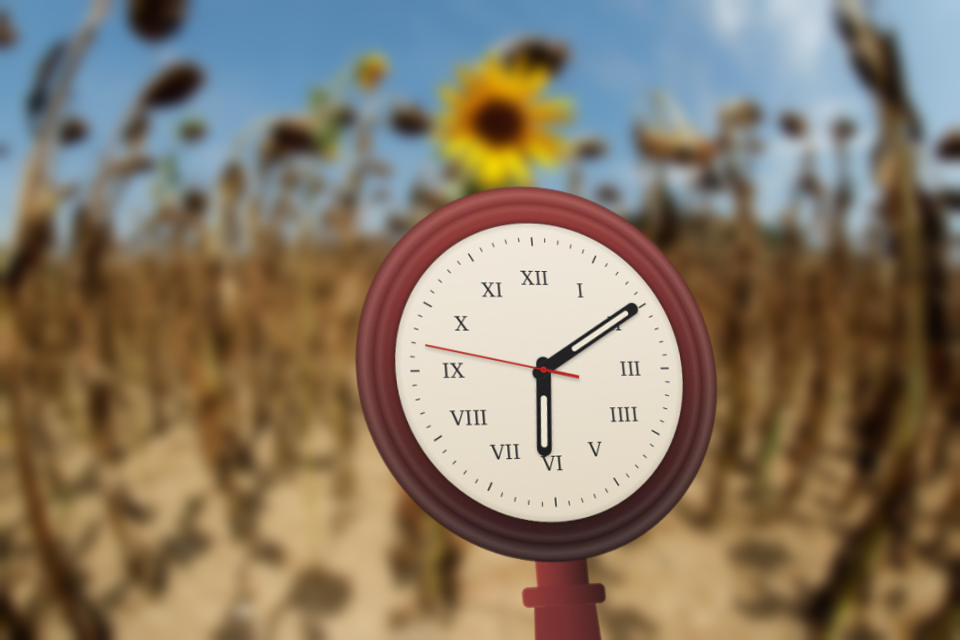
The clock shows 6.09.47
